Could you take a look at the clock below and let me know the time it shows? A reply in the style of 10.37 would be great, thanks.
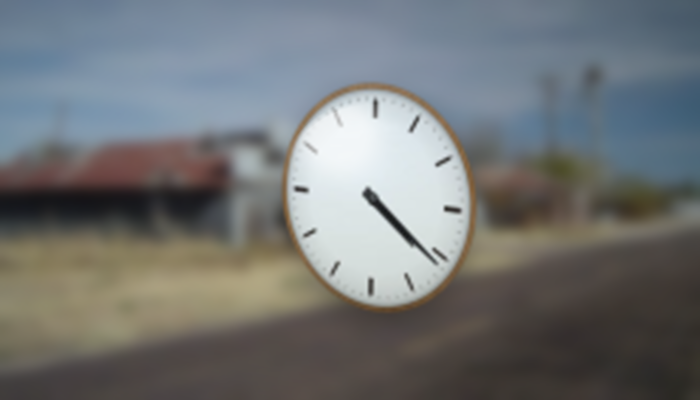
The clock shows 4.21
